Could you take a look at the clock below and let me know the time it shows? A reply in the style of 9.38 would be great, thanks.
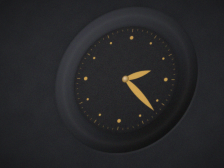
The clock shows 2.22
